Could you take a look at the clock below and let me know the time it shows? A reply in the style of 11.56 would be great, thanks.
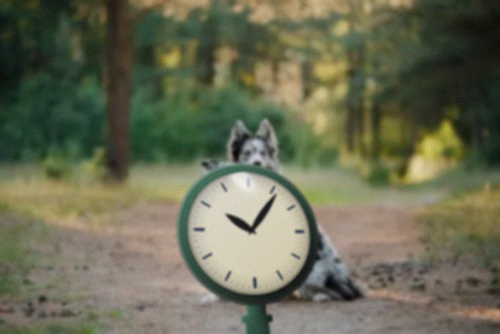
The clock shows 10.06
